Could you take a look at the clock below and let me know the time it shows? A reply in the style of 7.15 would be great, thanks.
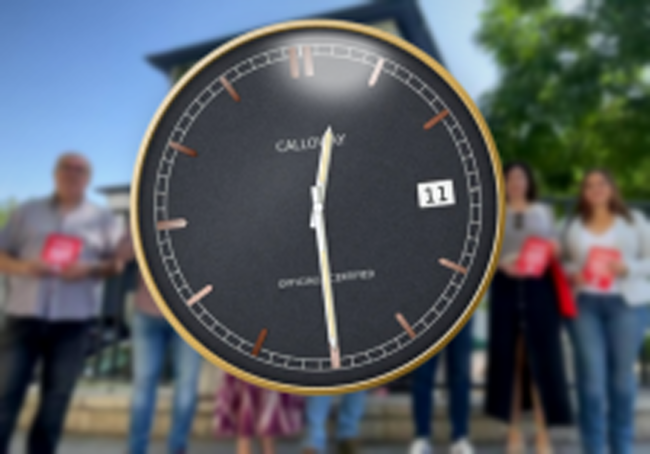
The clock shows 12.30
